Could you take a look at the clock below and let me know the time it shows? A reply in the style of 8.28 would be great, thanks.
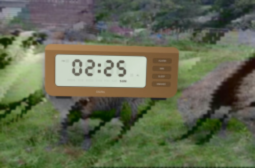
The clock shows 2.25
